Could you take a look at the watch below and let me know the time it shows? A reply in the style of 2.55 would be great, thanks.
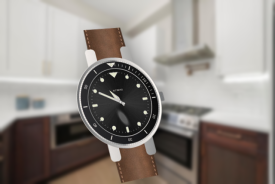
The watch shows 10.50
